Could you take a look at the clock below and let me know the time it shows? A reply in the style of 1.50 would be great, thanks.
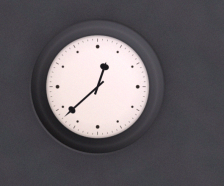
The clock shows 12.38
